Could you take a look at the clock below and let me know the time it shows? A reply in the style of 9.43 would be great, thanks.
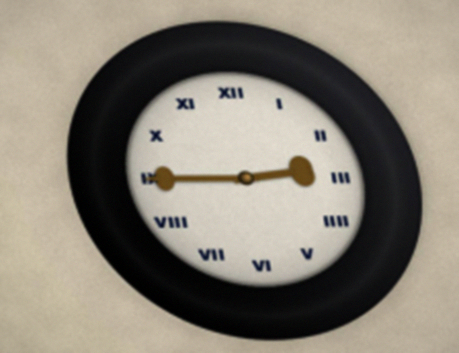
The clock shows 2.45
